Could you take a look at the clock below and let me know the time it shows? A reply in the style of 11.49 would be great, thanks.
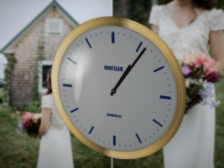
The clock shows 1.06
